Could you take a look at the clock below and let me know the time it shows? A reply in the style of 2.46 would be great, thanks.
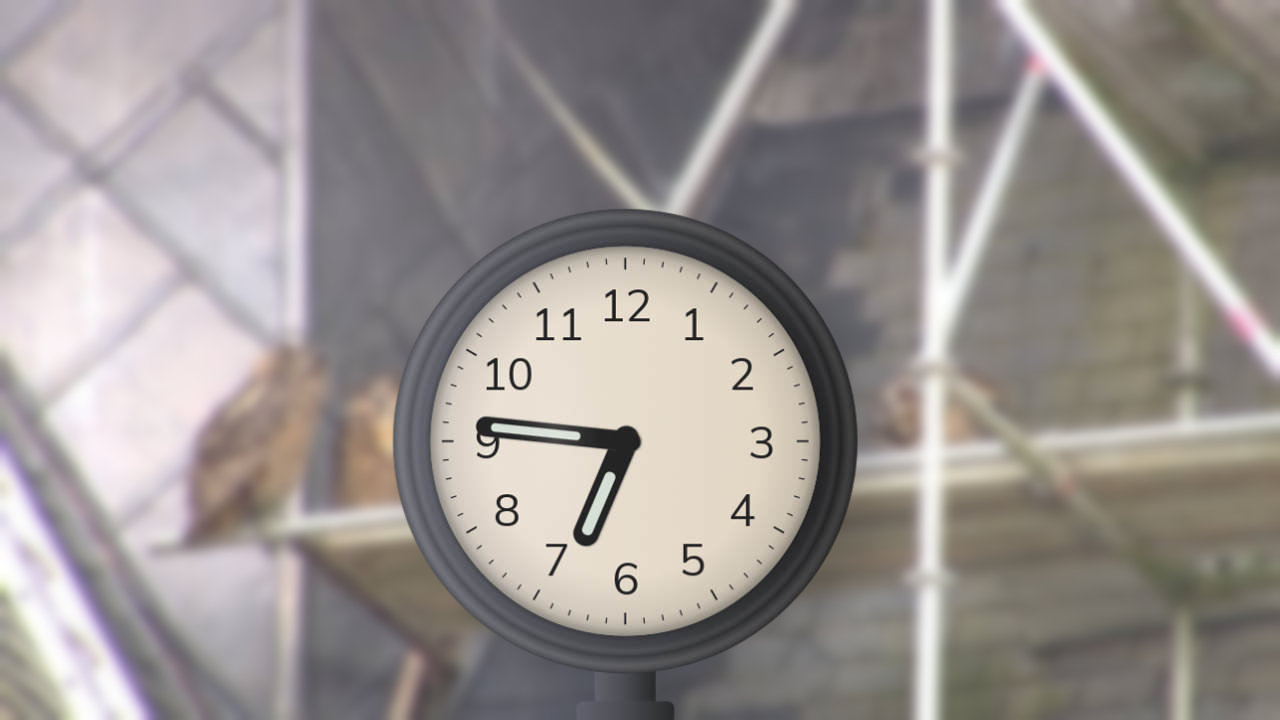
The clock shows 6.46
